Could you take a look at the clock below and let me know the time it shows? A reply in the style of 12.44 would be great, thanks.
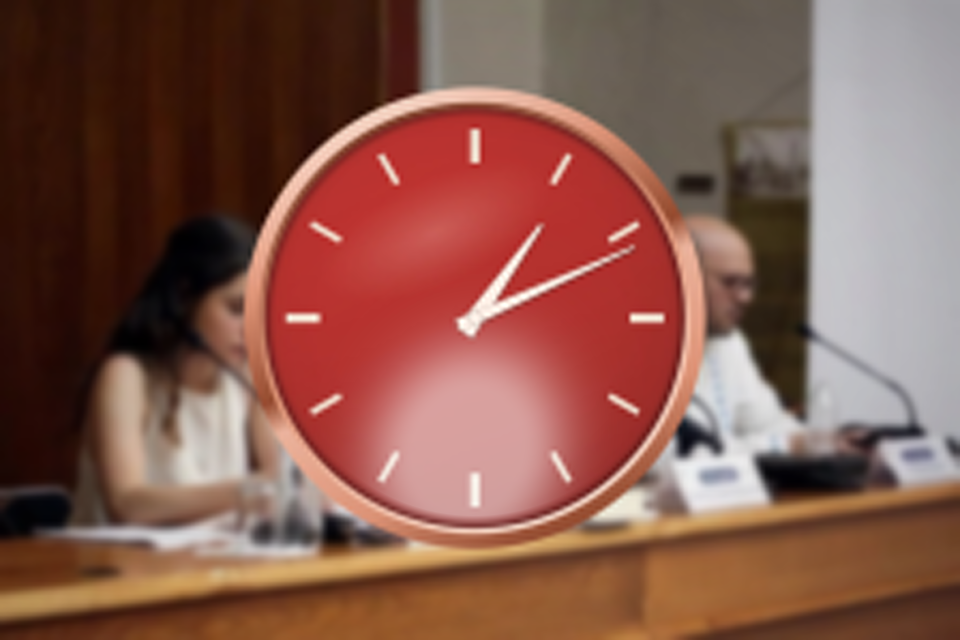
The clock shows 1.11
